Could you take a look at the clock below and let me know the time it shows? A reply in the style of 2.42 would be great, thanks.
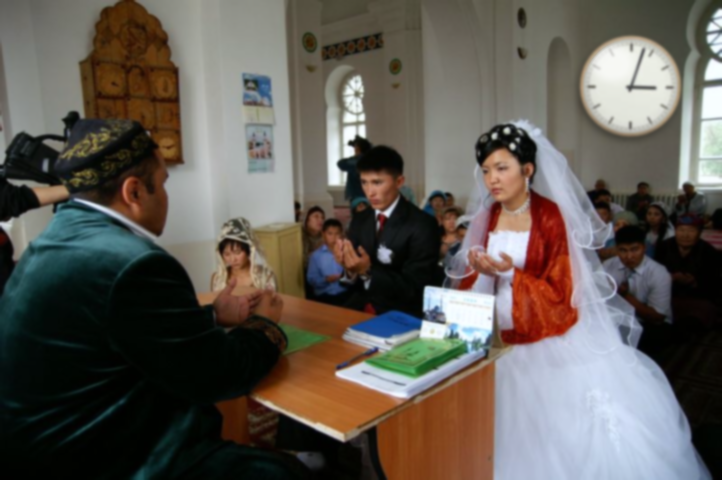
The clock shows 3.03
